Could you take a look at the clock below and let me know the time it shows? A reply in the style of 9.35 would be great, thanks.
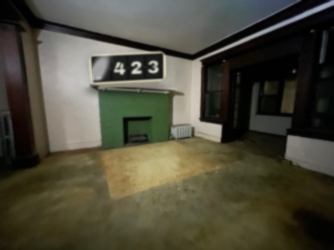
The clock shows 4.23
